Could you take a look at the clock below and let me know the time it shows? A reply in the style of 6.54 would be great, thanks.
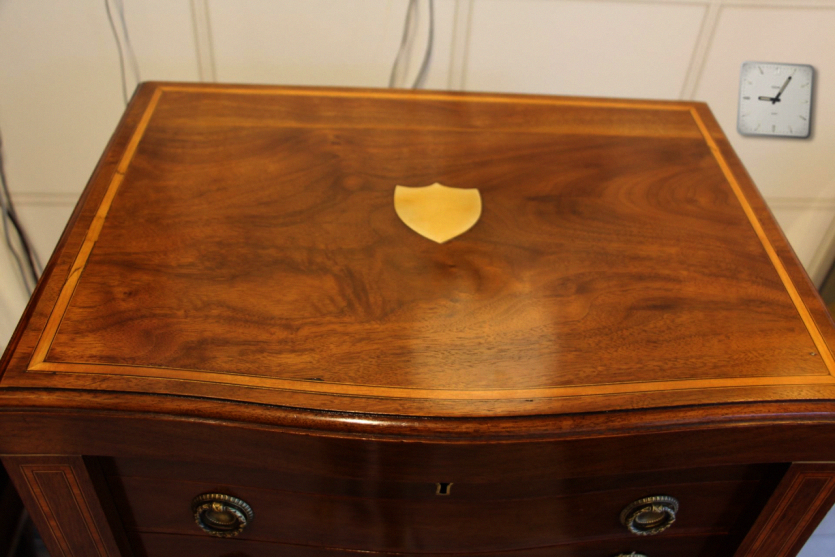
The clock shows 9.05
